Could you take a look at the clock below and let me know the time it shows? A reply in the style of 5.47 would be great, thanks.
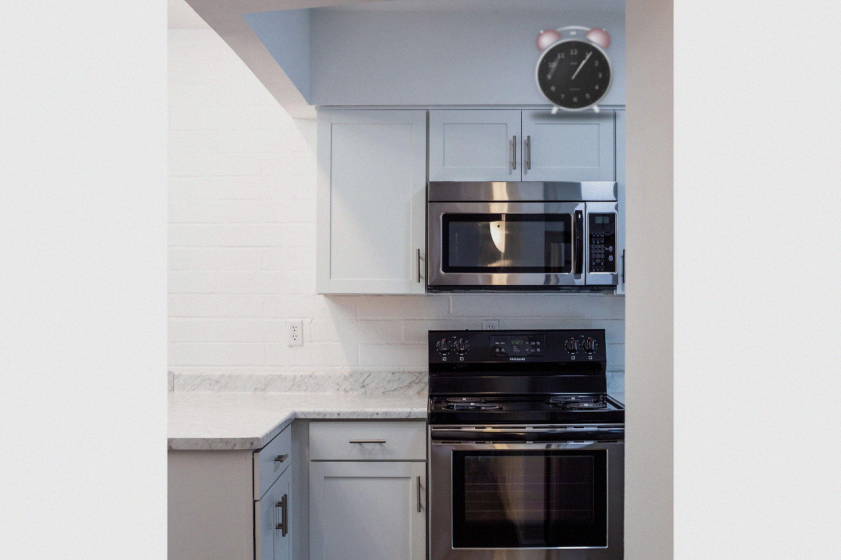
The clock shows 1.06
